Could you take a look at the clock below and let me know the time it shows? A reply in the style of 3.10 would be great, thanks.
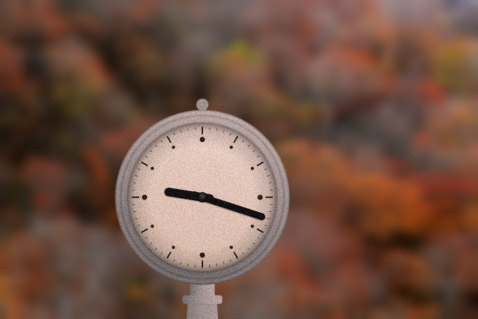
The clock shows 9.18
